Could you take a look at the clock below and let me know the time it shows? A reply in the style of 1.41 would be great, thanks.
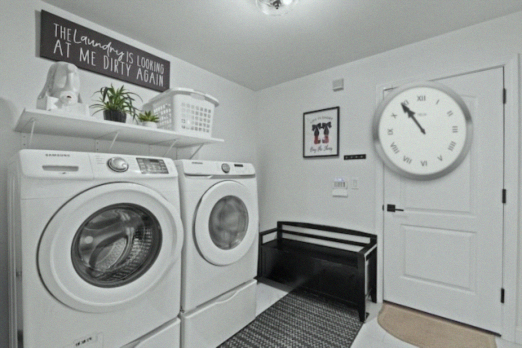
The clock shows 10.54
